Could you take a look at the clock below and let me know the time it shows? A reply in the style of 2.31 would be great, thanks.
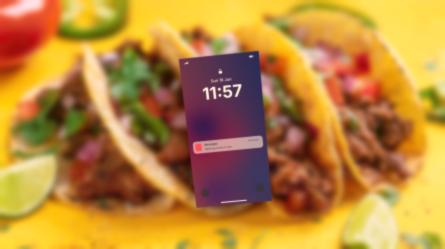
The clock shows 11.57
